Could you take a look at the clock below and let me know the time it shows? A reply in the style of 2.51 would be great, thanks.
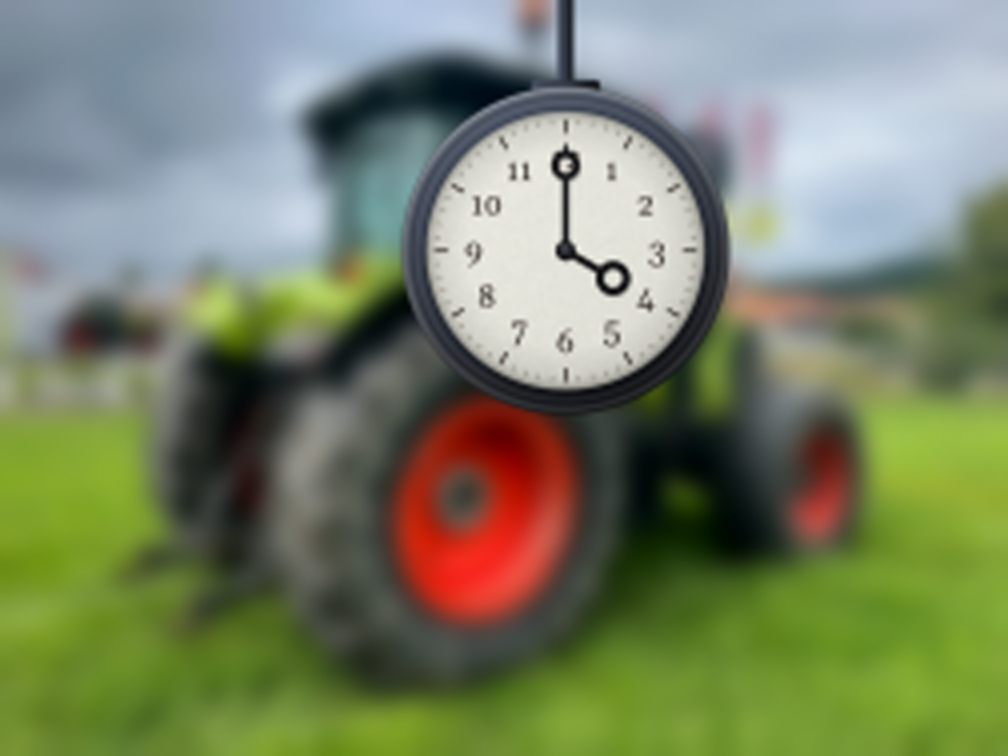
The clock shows 4.00
